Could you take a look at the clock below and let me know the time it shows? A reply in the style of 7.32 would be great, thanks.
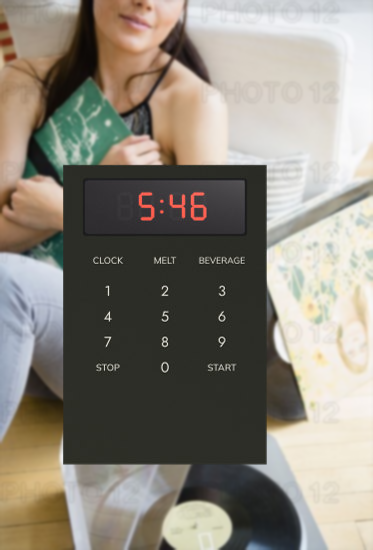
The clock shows 5.46
